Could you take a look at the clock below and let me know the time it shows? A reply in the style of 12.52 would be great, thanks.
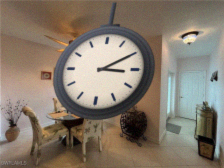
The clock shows 3.10
